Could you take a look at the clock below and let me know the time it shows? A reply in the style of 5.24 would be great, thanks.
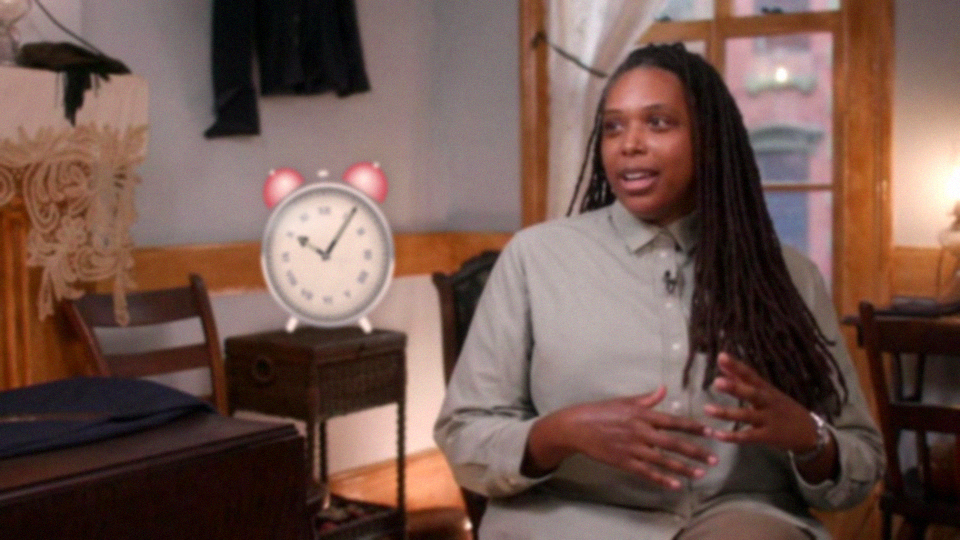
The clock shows 10.06
